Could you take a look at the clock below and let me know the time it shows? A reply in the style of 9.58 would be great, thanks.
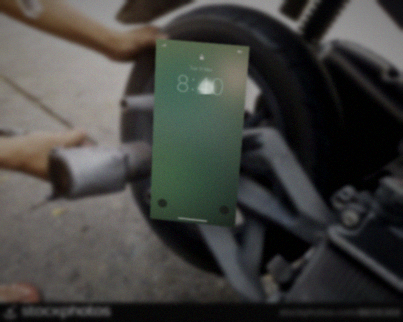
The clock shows 8.40
